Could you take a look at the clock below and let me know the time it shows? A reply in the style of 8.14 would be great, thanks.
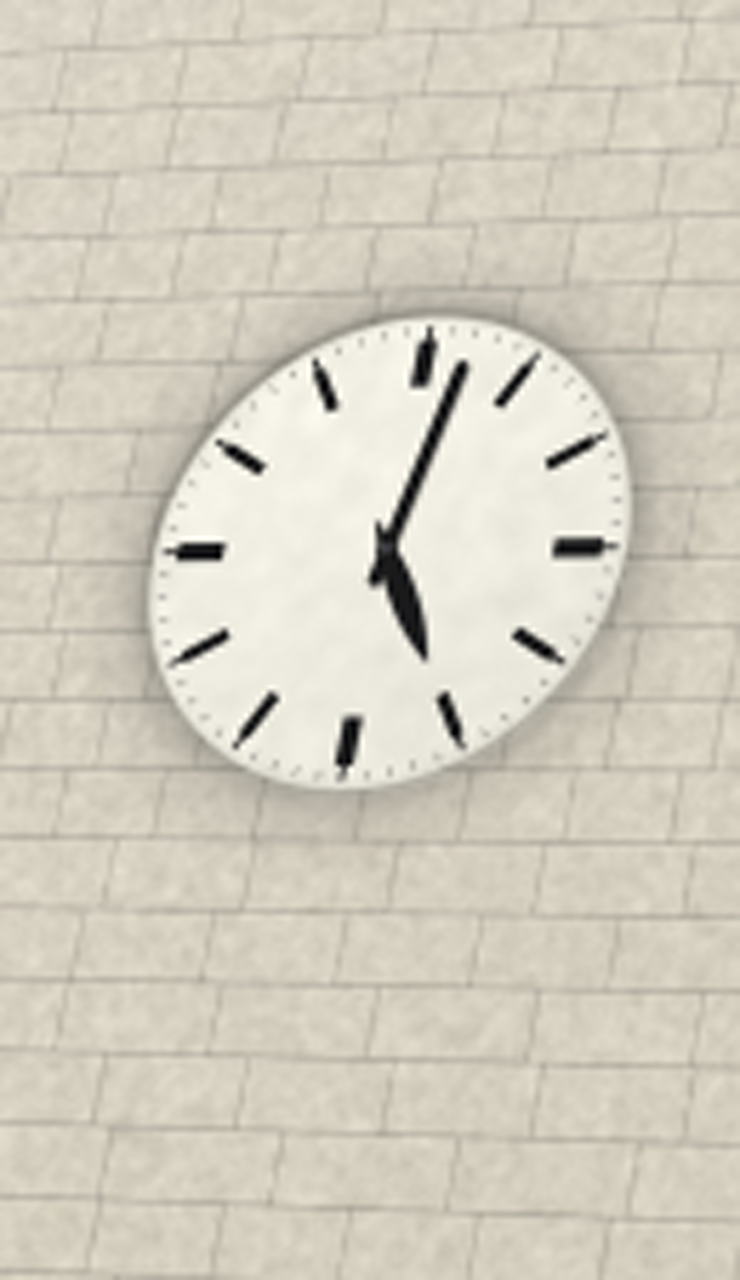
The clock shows 5.02
